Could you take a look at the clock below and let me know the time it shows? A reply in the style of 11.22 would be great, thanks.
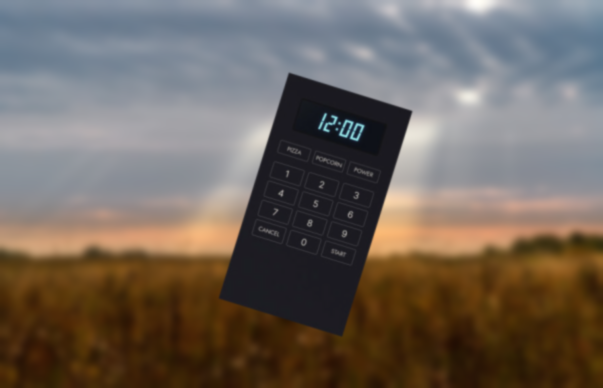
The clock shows 12.00
